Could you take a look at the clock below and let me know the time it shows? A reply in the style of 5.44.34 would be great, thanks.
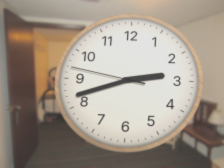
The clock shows 2.41.47
